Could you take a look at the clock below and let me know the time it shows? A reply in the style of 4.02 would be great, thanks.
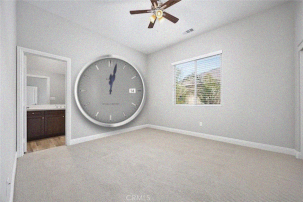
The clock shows 12.02
